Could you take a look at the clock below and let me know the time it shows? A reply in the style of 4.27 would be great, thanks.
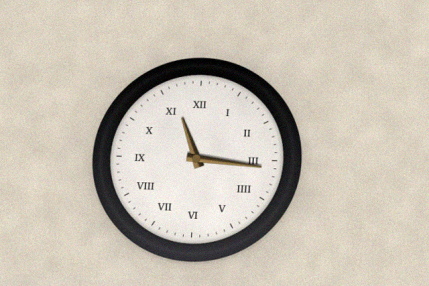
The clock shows 11.16
